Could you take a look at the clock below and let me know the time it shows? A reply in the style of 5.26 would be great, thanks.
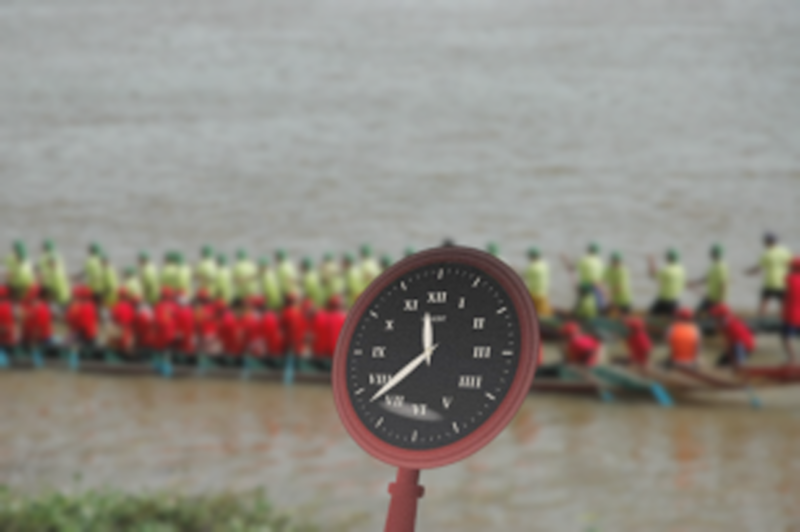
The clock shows 11.38
